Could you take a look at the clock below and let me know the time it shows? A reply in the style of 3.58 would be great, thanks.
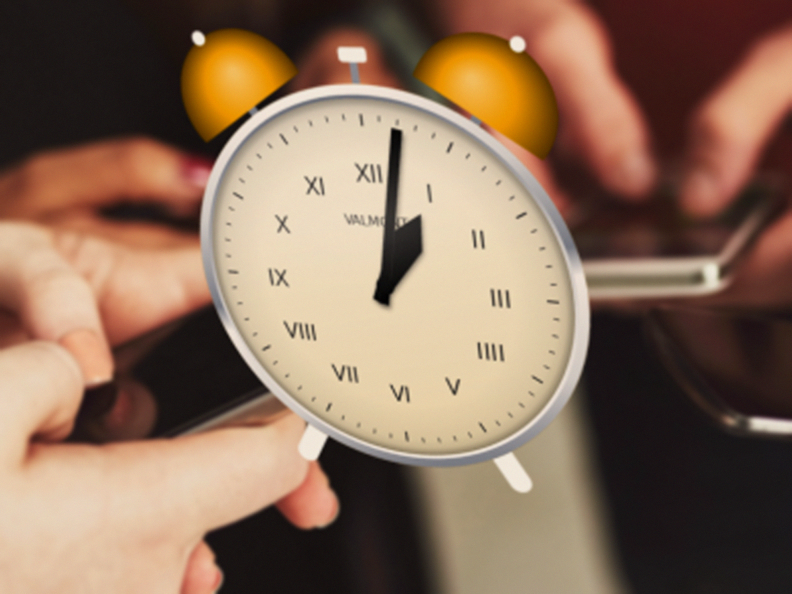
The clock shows 1.02
